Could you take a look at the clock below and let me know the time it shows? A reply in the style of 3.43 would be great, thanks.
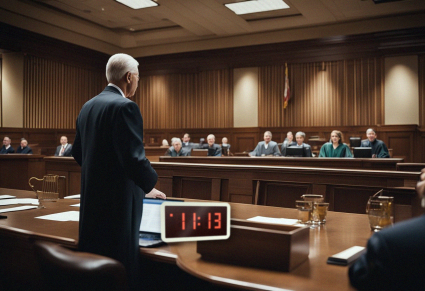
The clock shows 11.13
